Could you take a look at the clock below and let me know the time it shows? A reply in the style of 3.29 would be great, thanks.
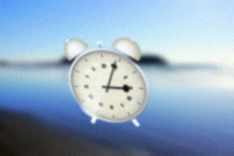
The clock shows 3.04
